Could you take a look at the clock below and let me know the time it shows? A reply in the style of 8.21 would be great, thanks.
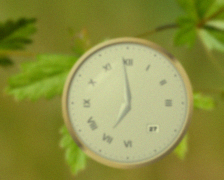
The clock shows 6.59
